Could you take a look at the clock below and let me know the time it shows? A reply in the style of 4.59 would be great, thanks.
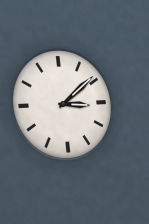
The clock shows 3.09
